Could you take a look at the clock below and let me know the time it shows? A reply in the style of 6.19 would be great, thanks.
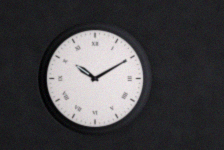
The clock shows 10.10
